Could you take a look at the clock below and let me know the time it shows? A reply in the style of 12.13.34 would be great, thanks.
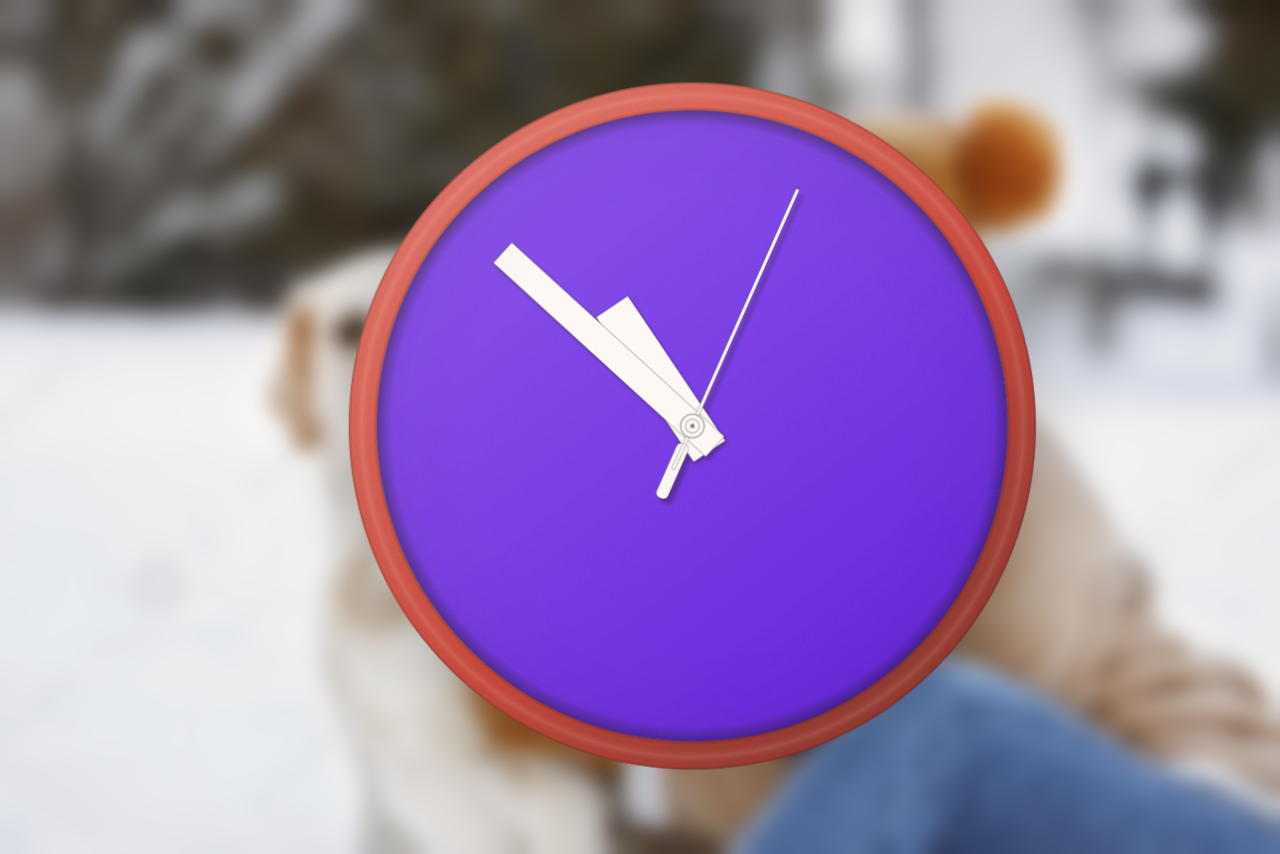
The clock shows 10.52.04
